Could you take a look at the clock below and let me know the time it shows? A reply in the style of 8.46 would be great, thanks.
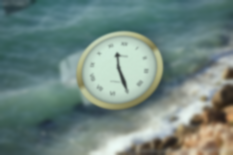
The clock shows 11.25
